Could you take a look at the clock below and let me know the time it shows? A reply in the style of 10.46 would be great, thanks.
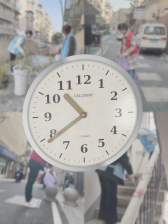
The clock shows 10.39
